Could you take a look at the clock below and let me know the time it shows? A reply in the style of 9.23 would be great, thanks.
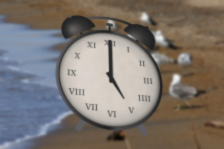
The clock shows 5.00
